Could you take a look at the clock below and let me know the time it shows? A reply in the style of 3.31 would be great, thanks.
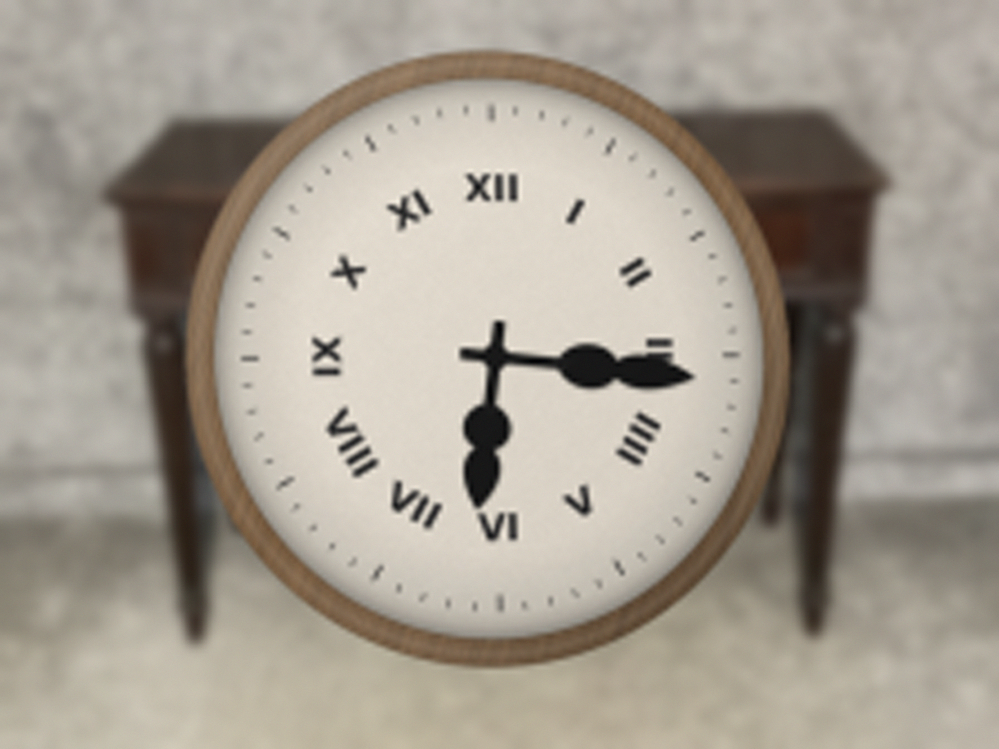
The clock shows 6.16
